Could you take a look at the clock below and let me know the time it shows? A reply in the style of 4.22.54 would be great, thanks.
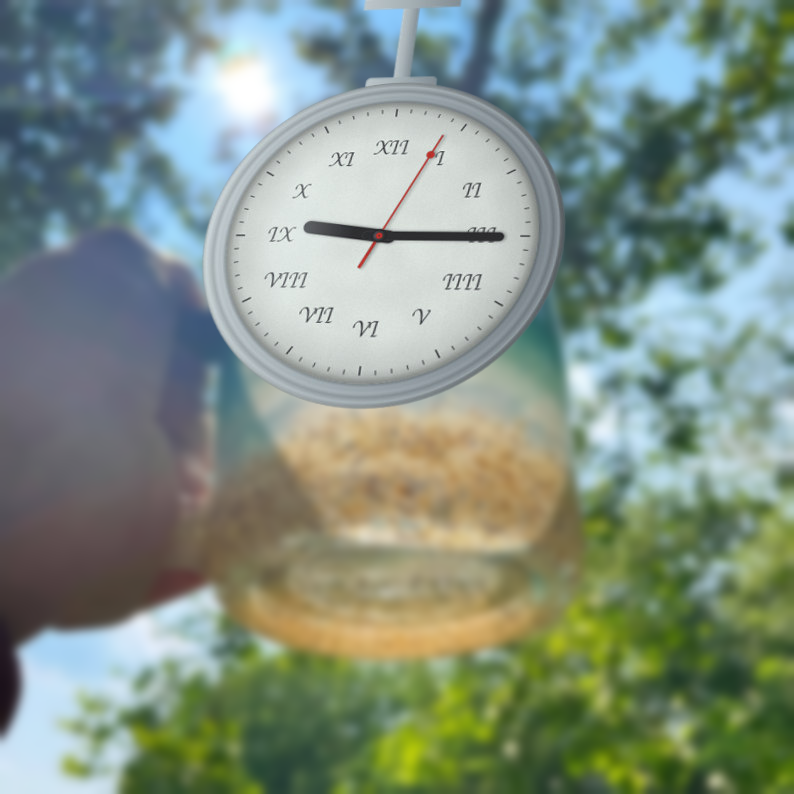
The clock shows 9.15.04
